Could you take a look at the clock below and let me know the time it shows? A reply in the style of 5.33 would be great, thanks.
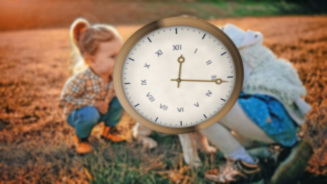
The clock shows 12.16
